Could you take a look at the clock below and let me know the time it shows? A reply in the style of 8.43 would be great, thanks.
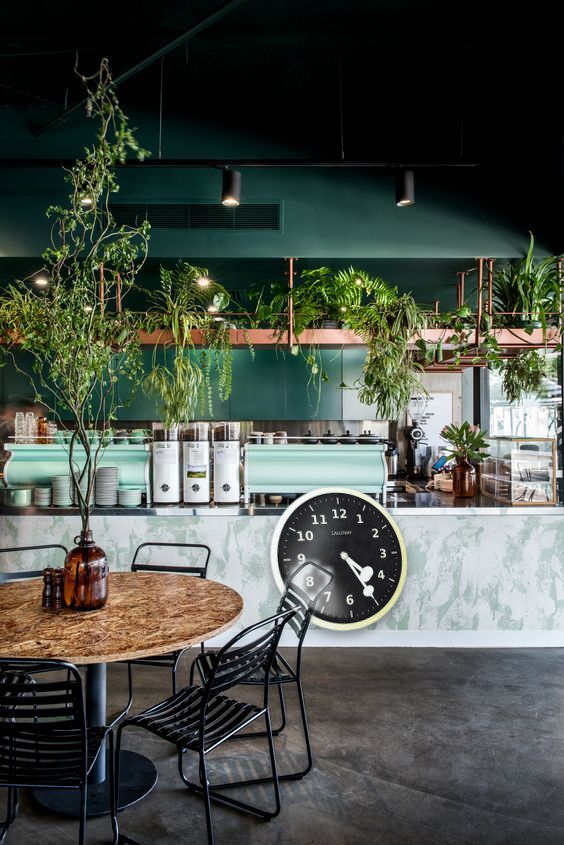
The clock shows 4.25
